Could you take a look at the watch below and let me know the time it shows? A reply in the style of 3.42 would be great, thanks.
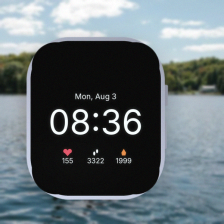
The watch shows 8.36
